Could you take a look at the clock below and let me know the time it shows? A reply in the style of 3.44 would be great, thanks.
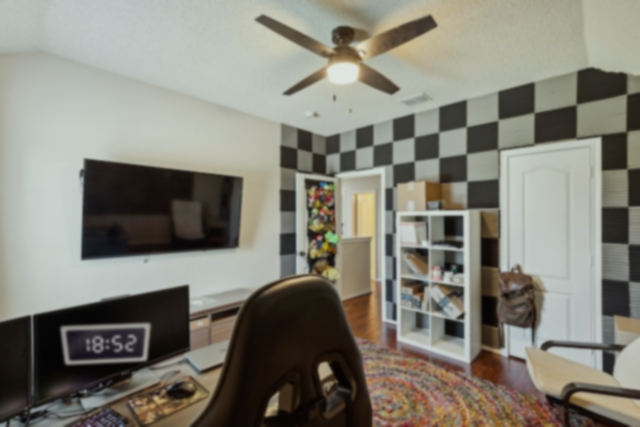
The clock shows 18.52
